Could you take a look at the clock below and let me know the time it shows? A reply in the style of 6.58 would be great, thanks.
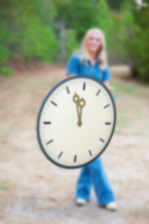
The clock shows 11.57
